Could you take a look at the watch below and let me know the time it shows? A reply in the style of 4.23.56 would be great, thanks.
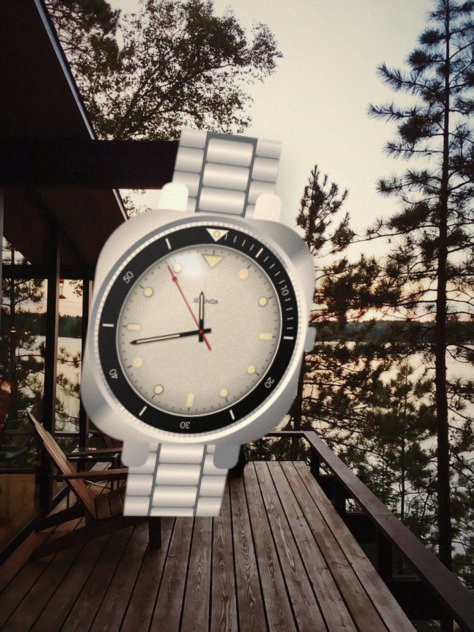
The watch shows 11.42.54
